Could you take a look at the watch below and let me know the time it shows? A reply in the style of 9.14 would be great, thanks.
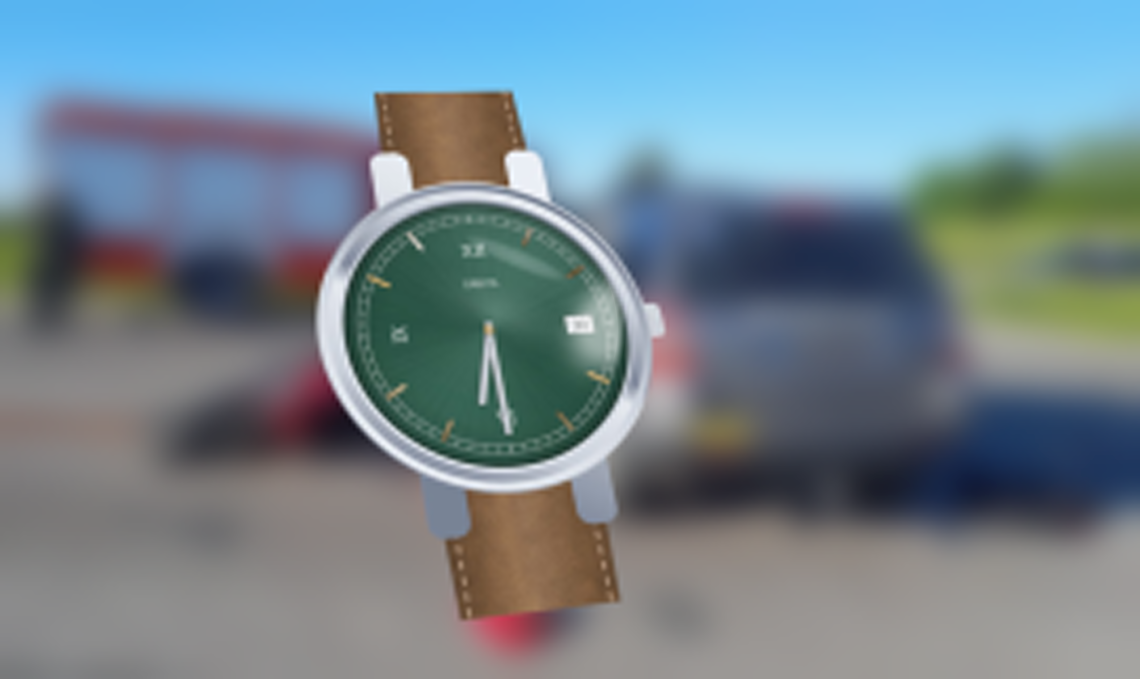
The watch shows 6.30
